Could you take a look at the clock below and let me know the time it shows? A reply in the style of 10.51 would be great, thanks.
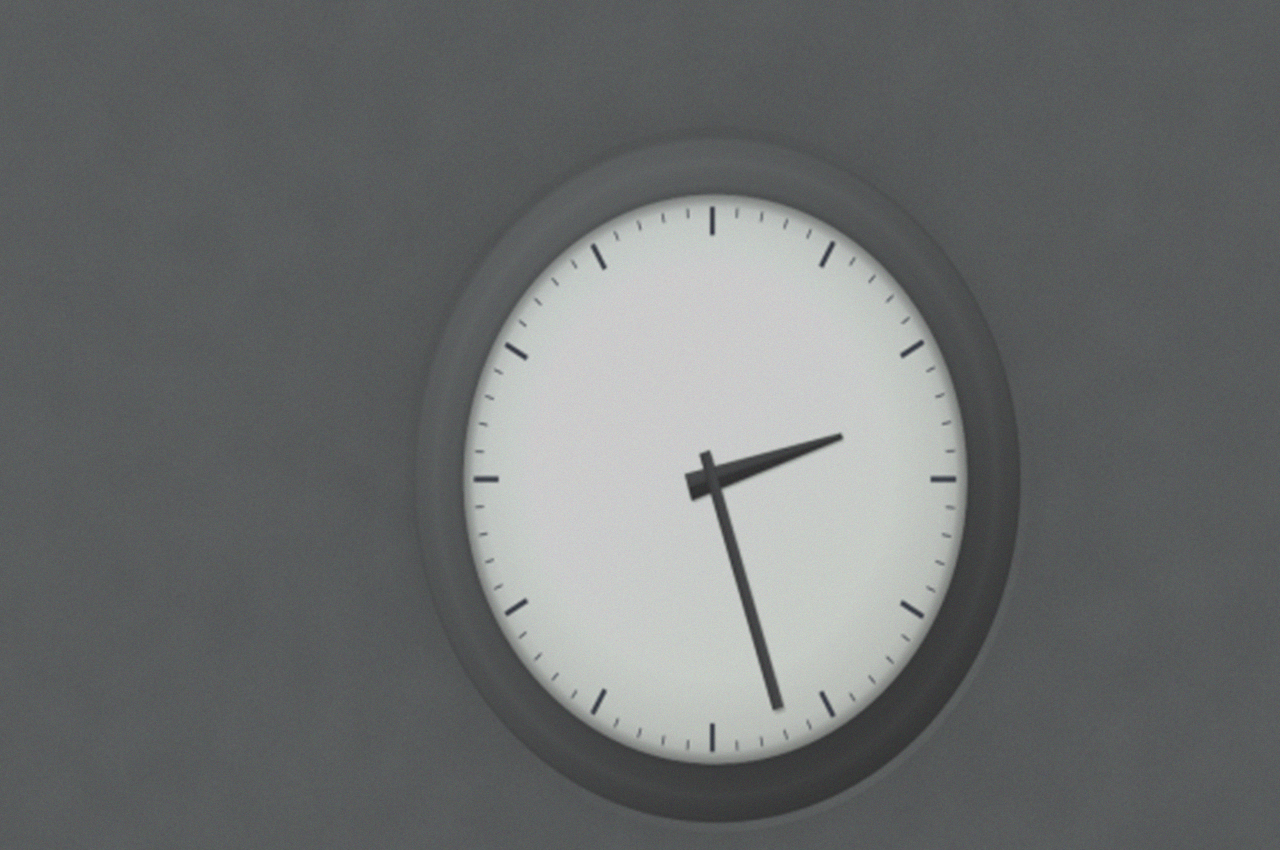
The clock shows 2.27
